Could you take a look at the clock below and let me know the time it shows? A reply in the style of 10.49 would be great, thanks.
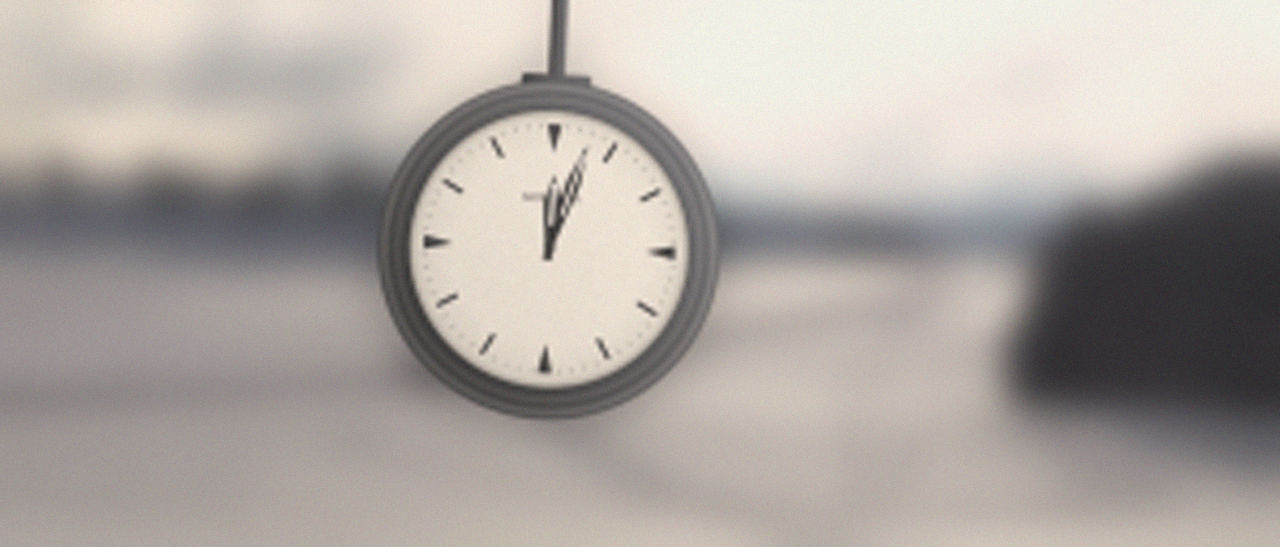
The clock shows 12.03
